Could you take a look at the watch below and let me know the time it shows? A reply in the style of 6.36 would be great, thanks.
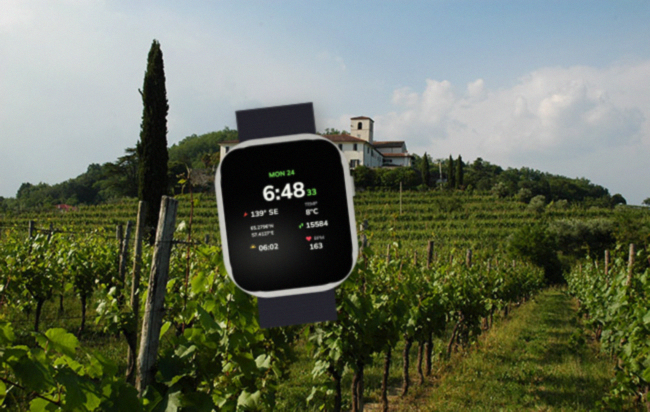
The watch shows 6.48
